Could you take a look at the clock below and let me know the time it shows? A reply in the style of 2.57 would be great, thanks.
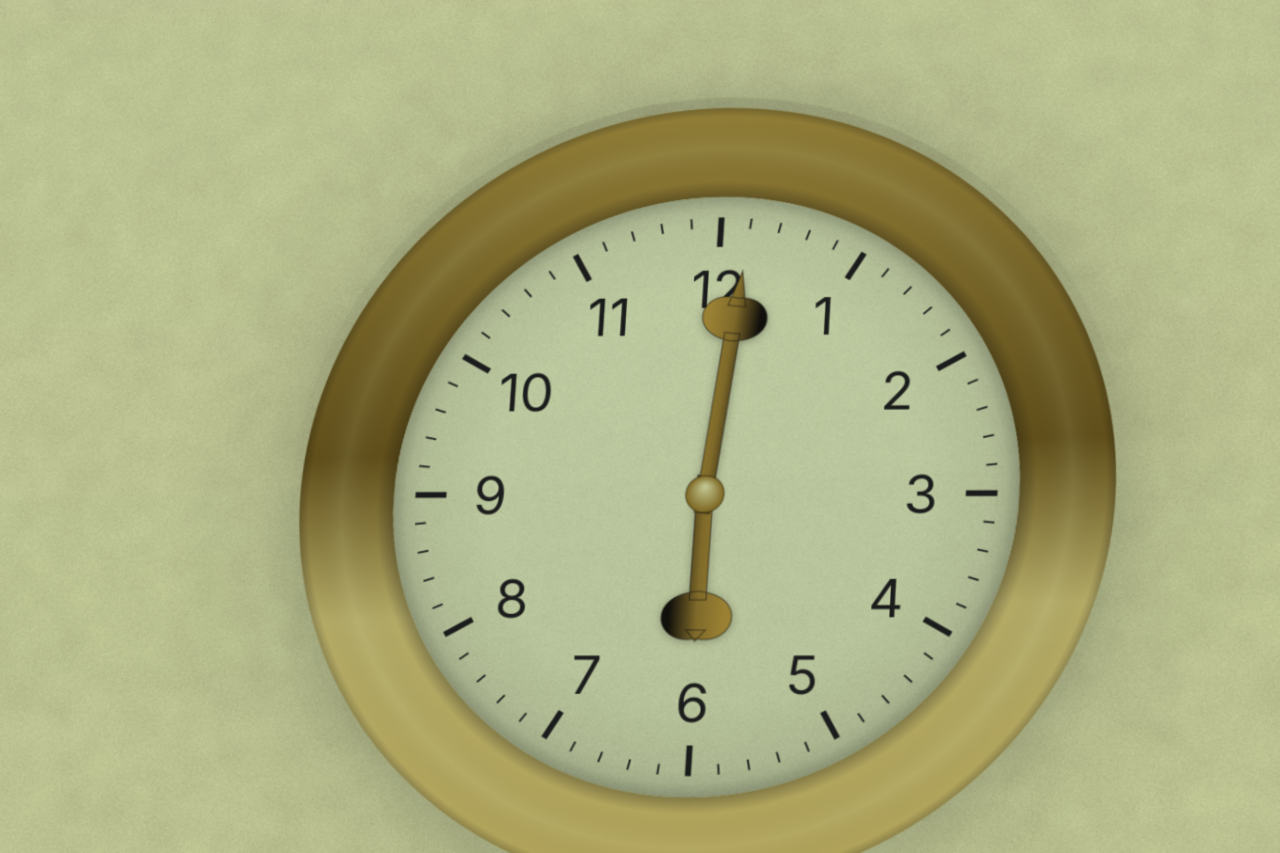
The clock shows 6.01
